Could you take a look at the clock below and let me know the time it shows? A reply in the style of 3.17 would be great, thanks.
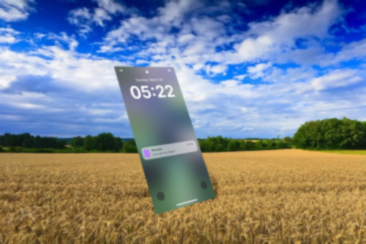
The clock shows 5.22
